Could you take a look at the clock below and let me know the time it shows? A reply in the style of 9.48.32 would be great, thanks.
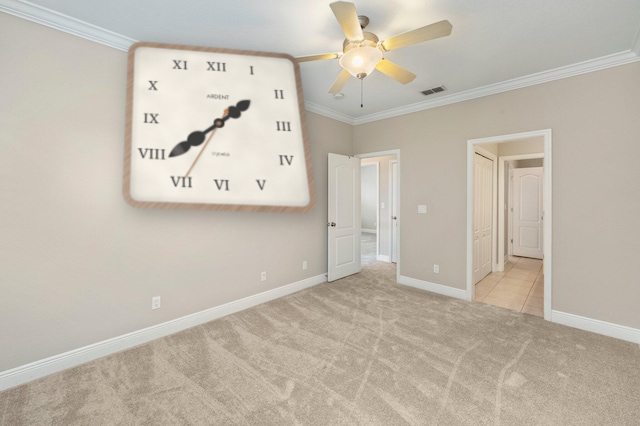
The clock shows 1.38.35
